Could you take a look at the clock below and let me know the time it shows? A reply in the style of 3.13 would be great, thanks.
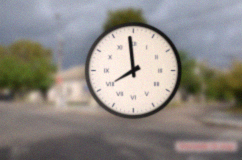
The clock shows 7.59
